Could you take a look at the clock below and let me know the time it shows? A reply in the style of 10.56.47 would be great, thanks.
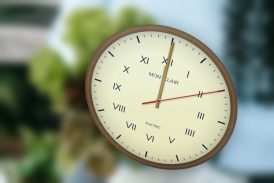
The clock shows 12.00.10
